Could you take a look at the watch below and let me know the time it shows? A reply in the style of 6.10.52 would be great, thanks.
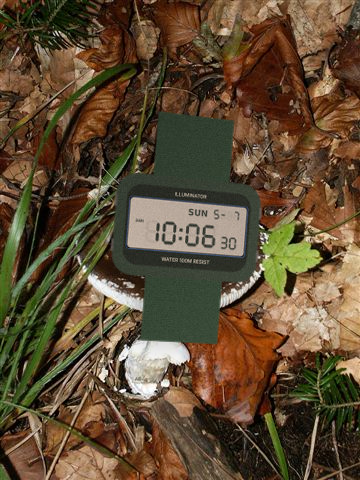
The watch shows 10.06.30
